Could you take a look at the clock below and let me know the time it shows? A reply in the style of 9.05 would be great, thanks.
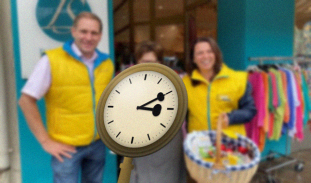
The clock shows 3.10
